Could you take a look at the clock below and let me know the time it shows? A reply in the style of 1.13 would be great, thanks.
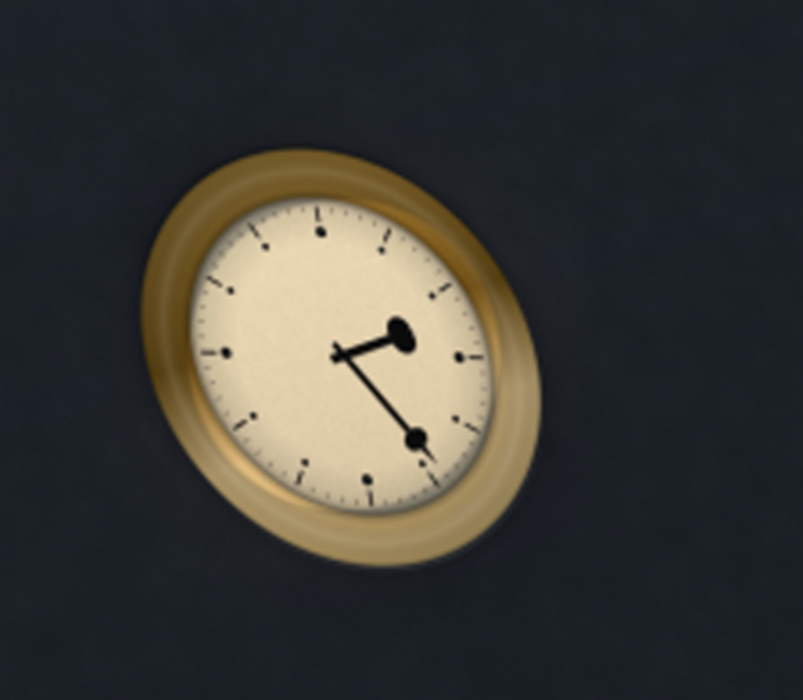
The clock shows 2.24
